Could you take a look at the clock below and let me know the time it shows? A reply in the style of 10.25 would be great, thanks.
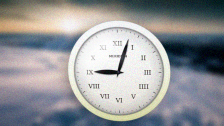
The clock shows 9.03
